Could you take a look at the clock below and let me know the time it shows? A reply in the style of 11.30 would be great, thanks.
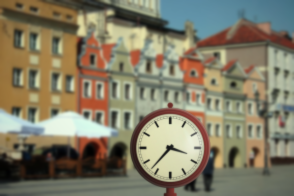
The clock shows 3.37
